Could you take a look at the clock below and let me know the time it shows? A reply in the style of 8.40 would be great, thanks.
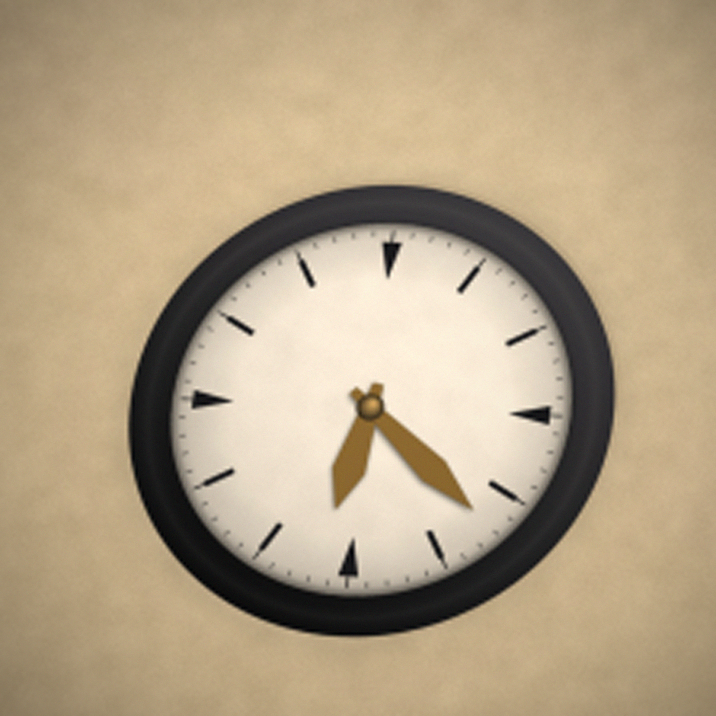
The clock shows 6.22
